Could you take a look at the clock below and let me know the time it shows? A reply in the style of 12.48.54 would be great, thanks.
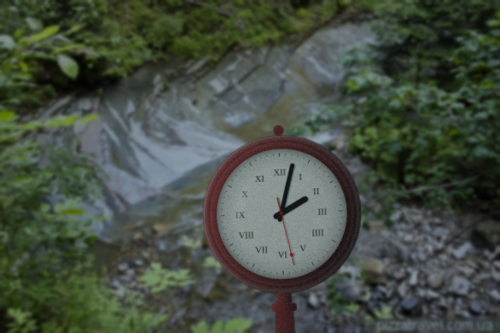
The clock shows 2.02.28
